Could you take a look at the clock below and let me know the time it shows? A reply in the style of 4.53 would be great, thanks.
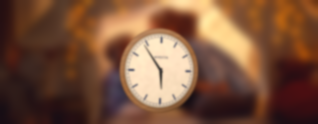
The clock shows 5.54
